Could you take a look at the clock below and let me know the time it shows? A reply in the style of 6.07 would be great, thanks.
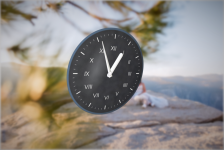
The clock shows 12.56
